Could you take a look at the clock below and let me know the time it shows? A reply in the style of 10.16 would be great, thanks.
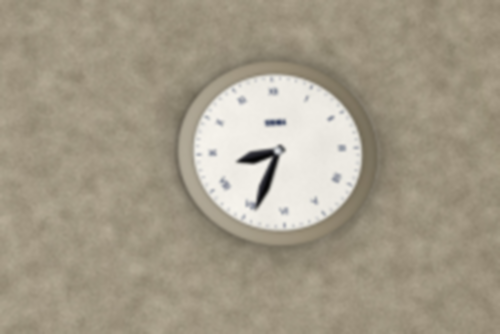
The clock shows 8.34
